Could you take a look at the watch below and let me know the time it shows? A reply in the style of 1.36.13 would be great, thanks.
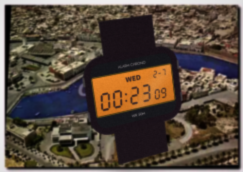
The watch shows 0.23.09
